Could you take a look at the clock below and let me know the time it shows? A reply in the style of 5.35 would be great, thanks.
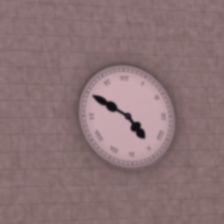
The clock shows 4.50
